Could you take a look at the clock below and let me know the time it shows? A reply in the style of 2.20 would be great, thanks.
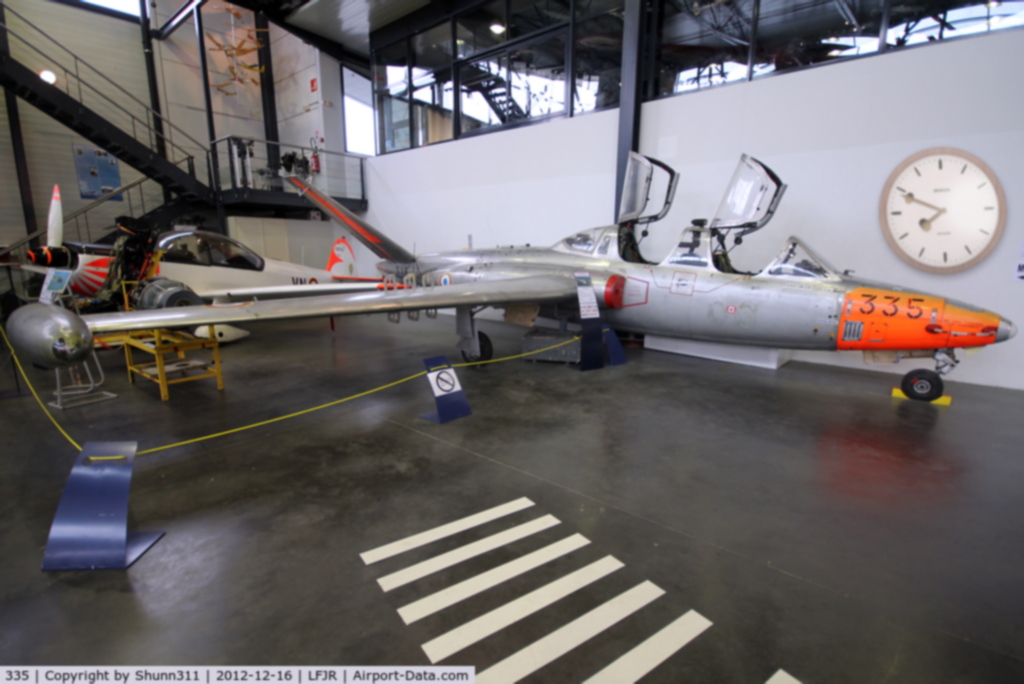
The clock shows 7.49
